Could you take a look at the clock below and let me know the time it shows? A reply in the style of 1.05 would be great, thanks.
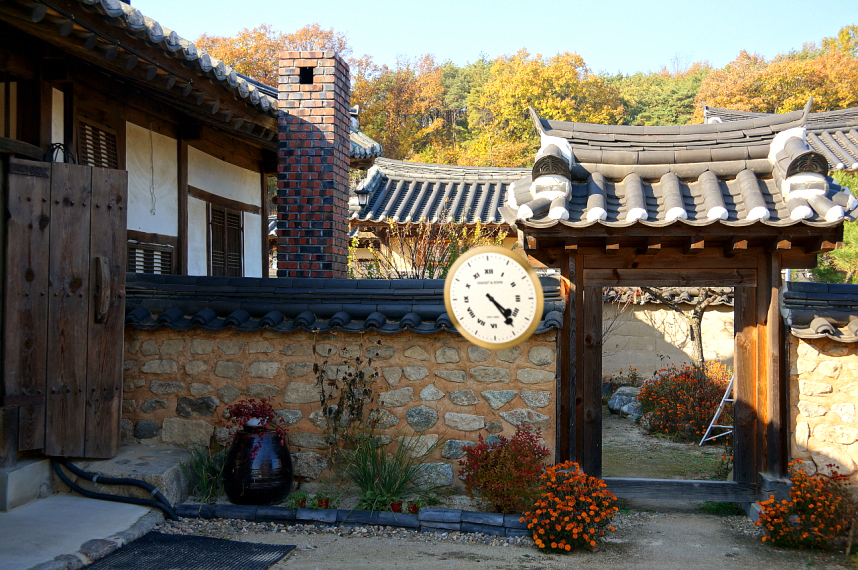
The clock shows 4.24
